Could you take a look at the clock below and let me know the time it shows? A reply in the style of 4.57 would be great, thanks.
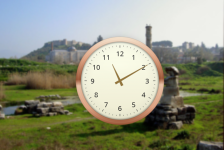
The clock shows 11.10
